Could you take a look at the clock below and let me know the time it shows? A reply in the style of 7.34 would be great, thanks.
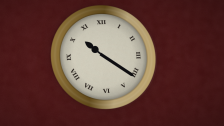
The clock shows 10.21
